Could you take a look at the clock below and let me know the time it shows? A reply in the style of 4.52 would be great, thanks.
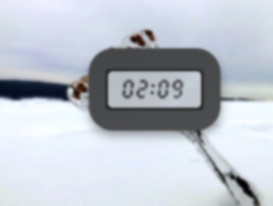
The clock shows 2.09
